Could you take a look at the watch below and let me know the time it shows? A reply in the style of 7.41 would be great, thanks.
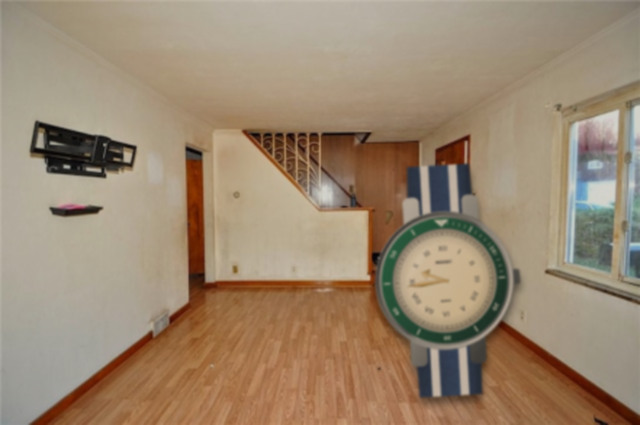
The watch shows 9.44
